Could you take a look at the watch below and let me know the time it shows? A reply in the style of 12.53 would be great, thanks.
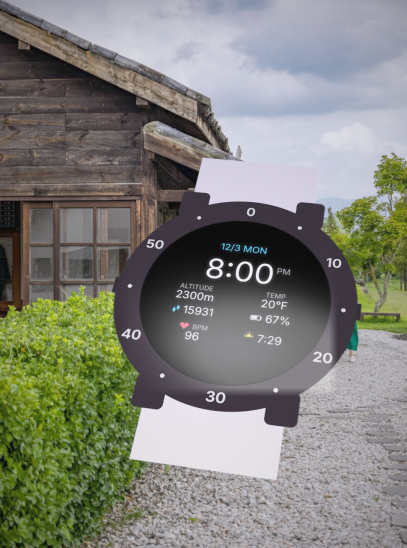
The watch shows 8.00
